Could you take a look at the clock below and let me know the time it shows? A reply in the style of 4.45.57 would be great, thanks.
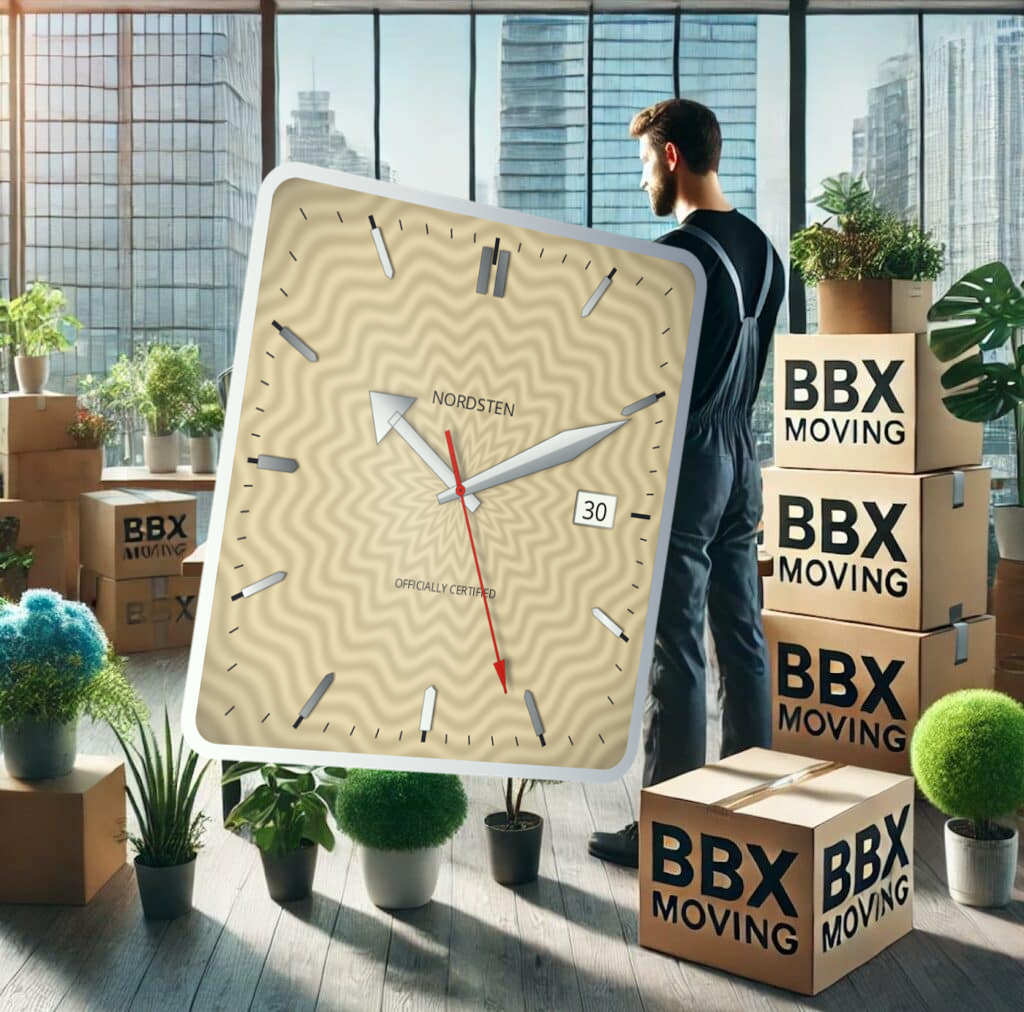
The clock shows 10.10.26
